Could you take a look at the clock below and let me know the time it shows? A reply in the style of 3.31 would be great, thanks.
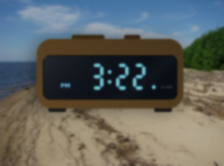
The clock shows 3.22
